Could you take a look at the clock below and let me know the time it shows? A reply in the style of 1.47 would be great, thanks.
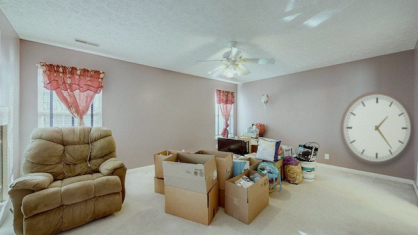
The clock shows 1.24
